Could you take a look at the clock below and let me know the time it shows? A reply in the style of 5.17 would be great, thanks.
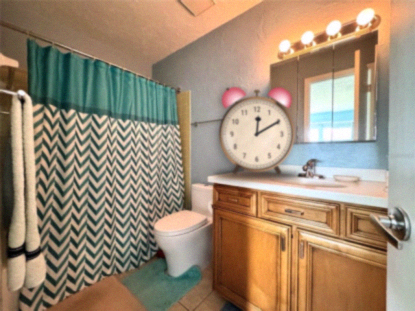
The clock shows 12.10
